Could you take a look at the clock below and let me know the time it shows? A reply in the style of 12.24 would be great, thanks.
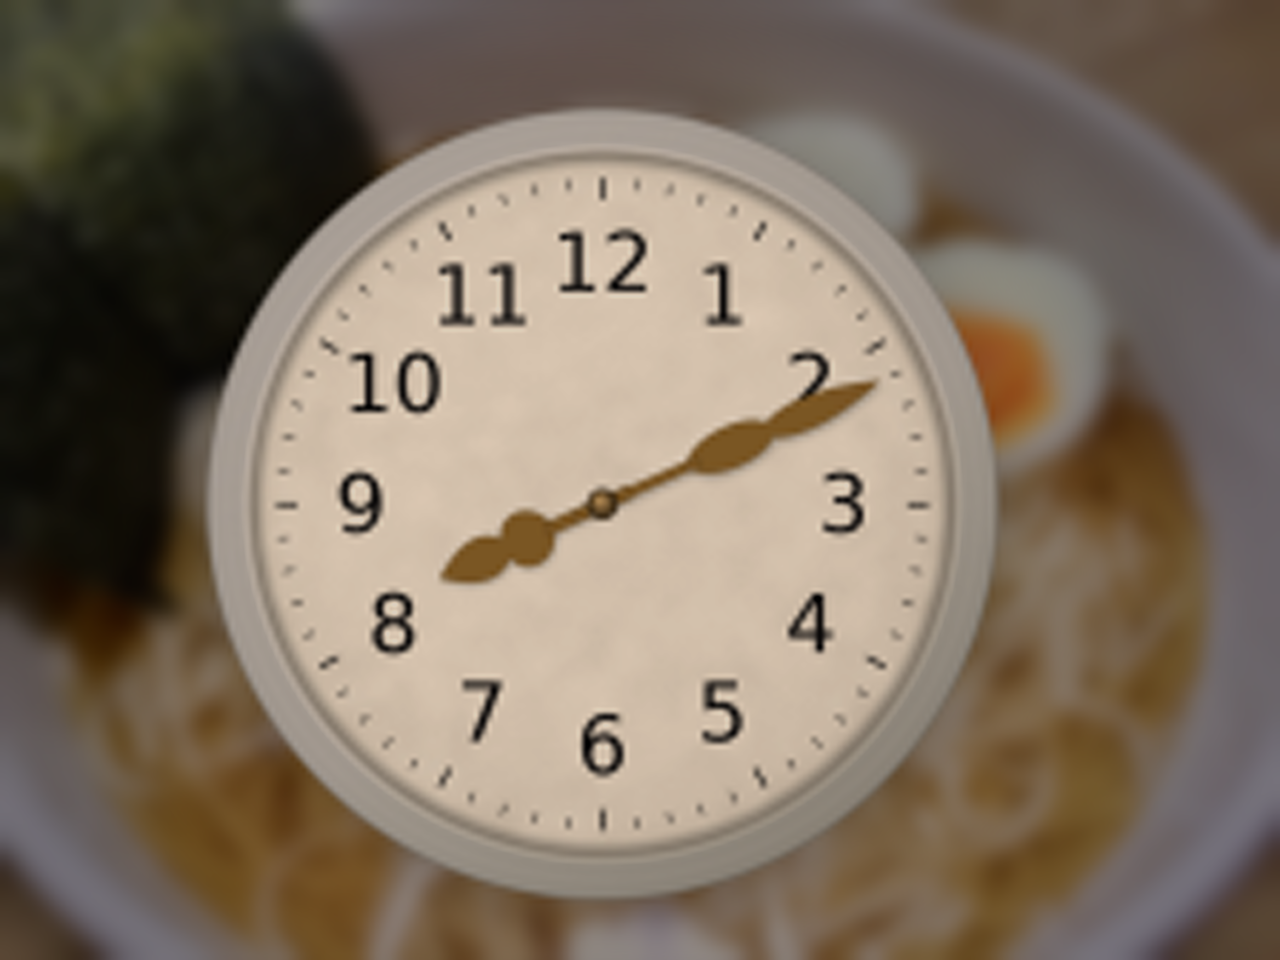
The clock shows 8.11
